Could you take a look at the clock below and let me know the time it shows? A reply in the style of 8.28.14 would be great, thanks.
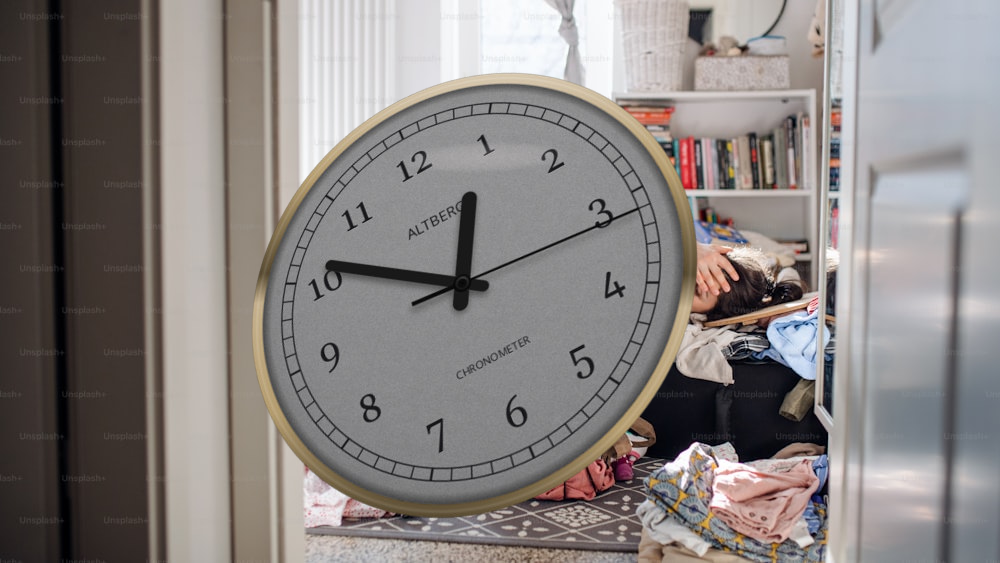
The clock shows 12.51.16
